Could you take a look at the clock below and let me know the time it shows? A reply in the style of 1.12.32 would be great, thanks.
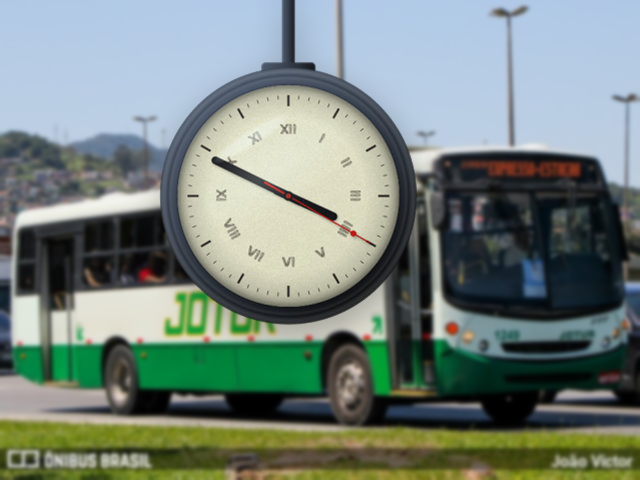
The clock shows 3.49.20
